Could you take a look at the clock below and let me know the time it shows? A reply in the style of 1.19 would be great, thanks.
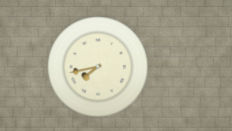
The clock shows 7.43
